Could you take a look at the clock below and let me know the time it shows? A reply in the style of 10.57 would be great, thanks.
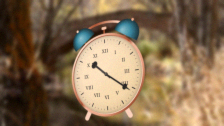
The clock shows 10.21
